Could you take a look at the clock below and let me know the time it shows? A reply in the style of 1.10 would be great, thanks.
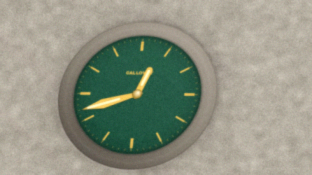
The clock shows 12.42
